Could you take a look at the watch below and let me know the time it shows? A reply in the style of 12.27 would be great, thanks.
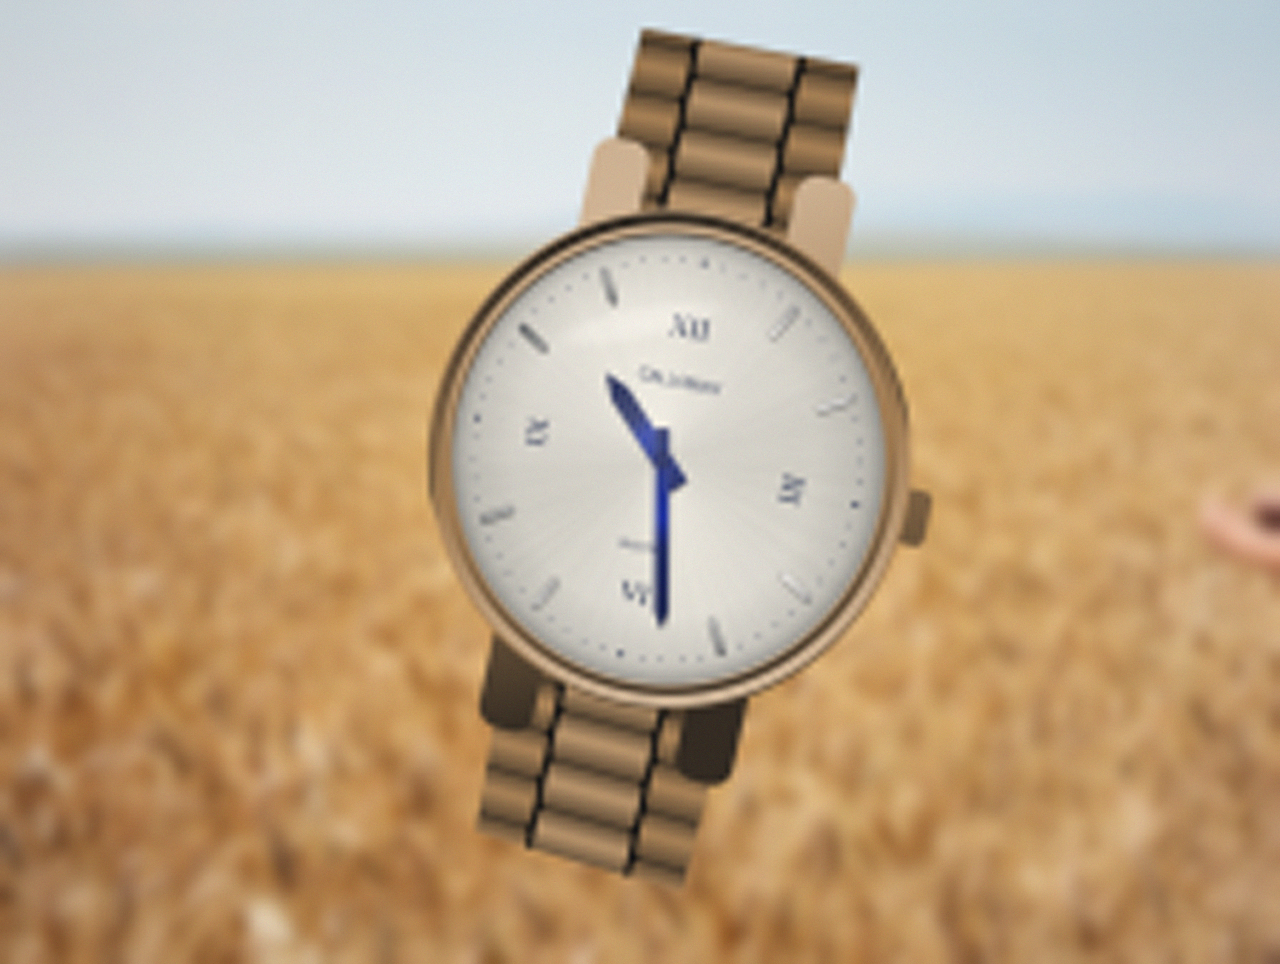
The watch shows 10.28
